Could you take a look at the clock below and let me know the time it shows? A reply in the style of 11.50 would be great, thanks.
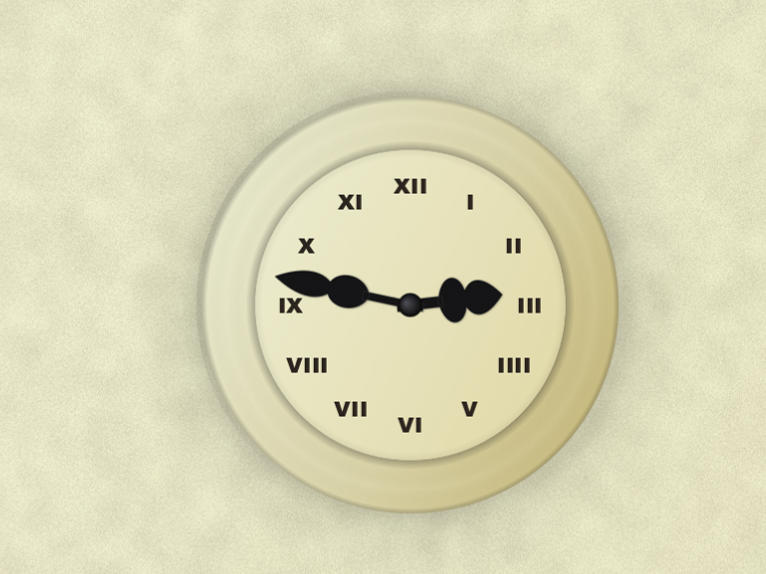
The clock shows 2.47
